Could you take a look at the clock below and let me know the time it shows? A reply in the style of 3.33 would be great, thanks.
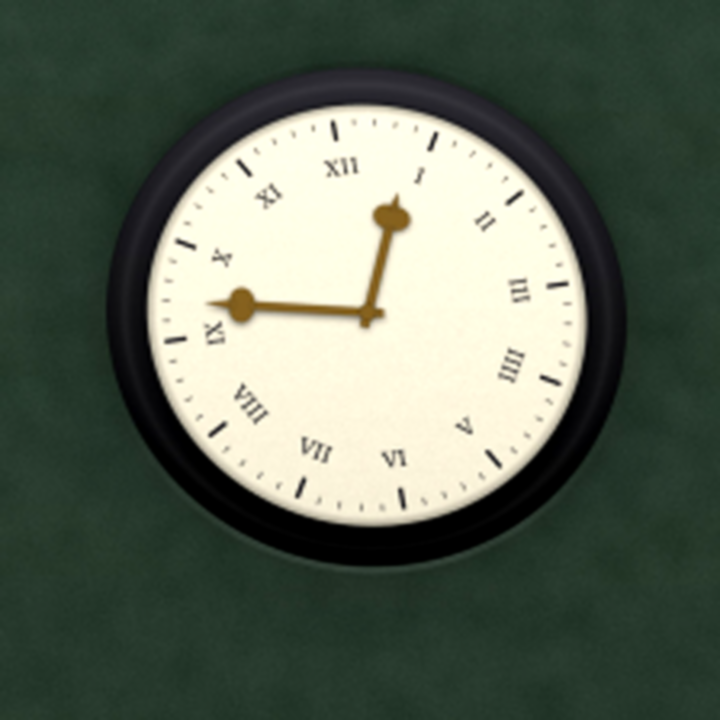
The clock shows 12.47
